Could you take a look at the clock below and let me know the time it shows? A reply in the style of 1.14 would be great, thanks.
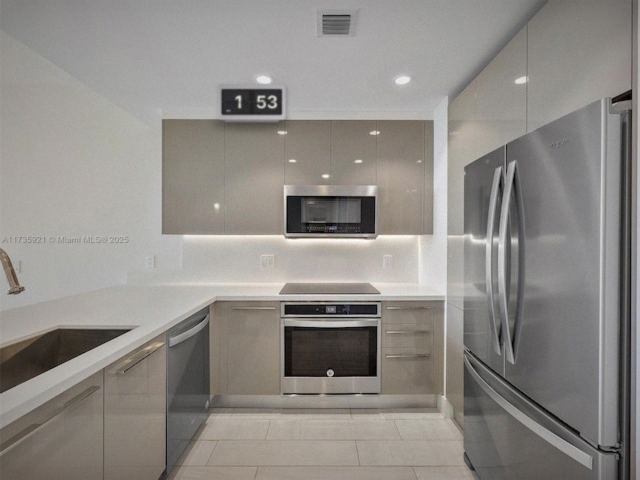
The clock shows 1.53
